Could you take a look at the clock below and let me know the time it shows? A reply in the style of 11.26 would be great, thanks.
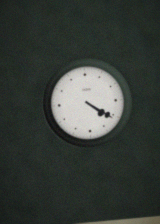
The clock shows 4.21
